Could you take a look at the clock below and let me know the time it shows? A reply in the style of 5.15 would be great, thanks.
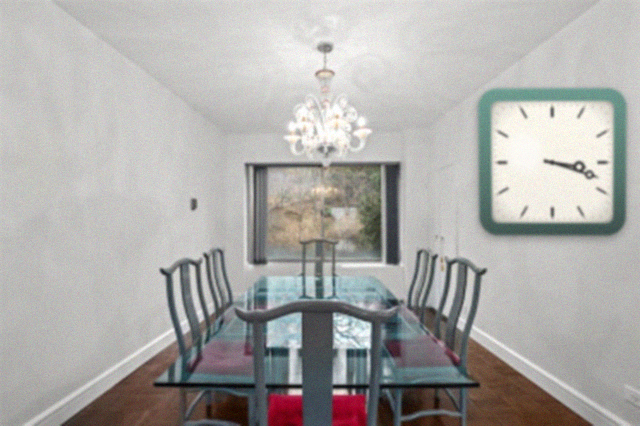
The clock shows 3.18
